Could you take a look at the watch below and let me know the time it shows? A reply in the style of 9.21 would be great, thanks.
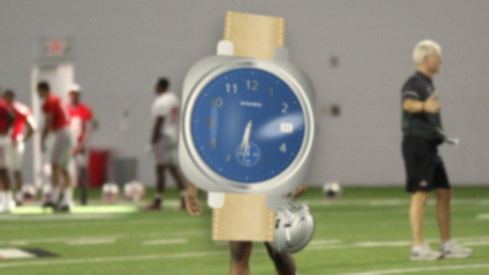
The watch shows 6.31
